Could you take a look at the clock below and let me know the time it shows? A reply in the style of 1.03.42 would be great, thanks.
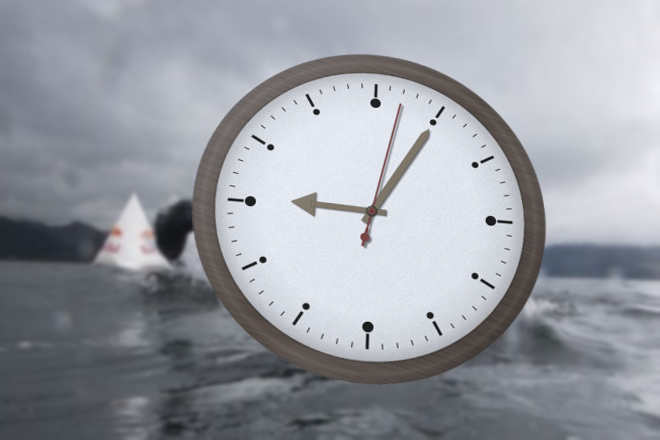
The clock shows 9.05.02
